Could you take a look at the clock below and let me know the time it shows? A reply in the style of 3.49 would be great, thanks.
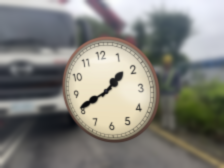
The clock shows 1.41
